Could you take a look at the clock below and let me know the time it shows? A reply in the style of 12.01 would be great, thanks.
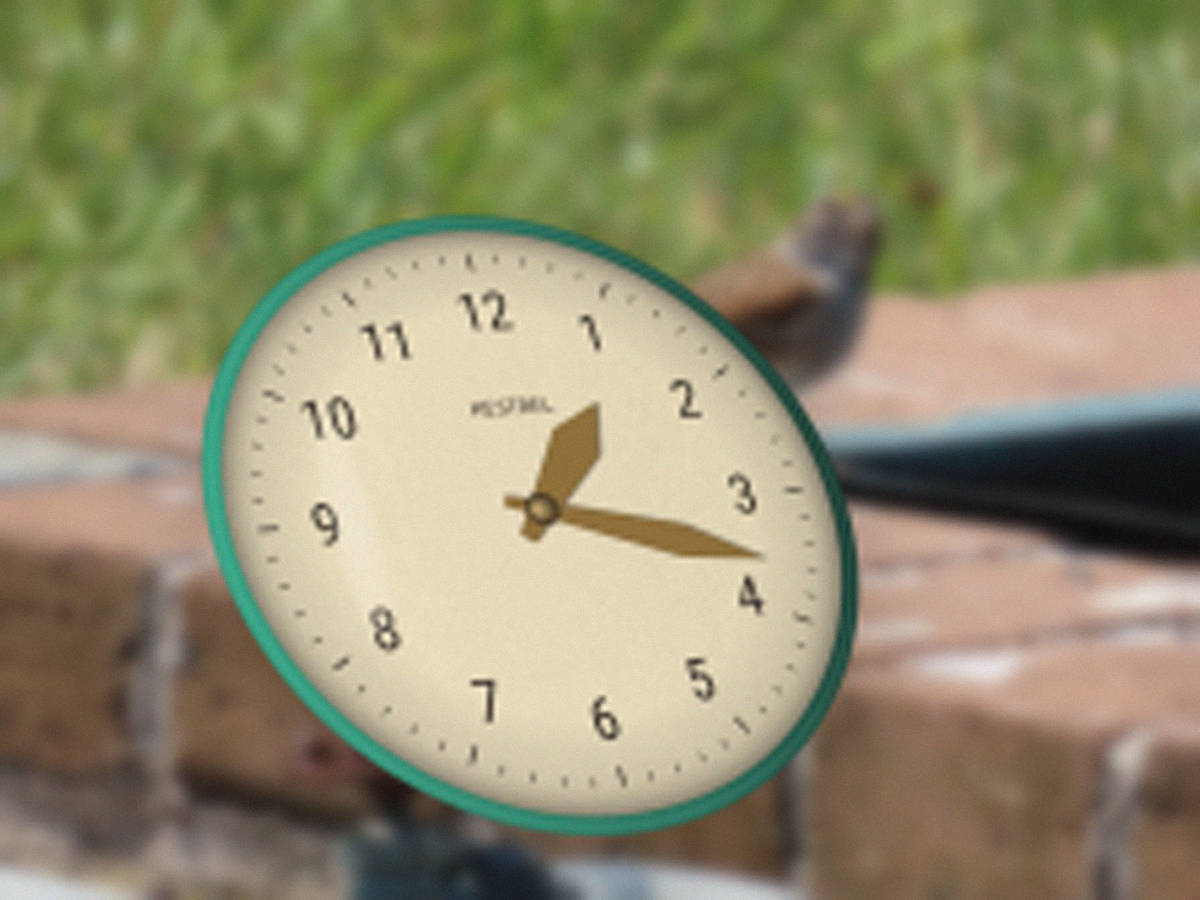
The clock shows 1.18
